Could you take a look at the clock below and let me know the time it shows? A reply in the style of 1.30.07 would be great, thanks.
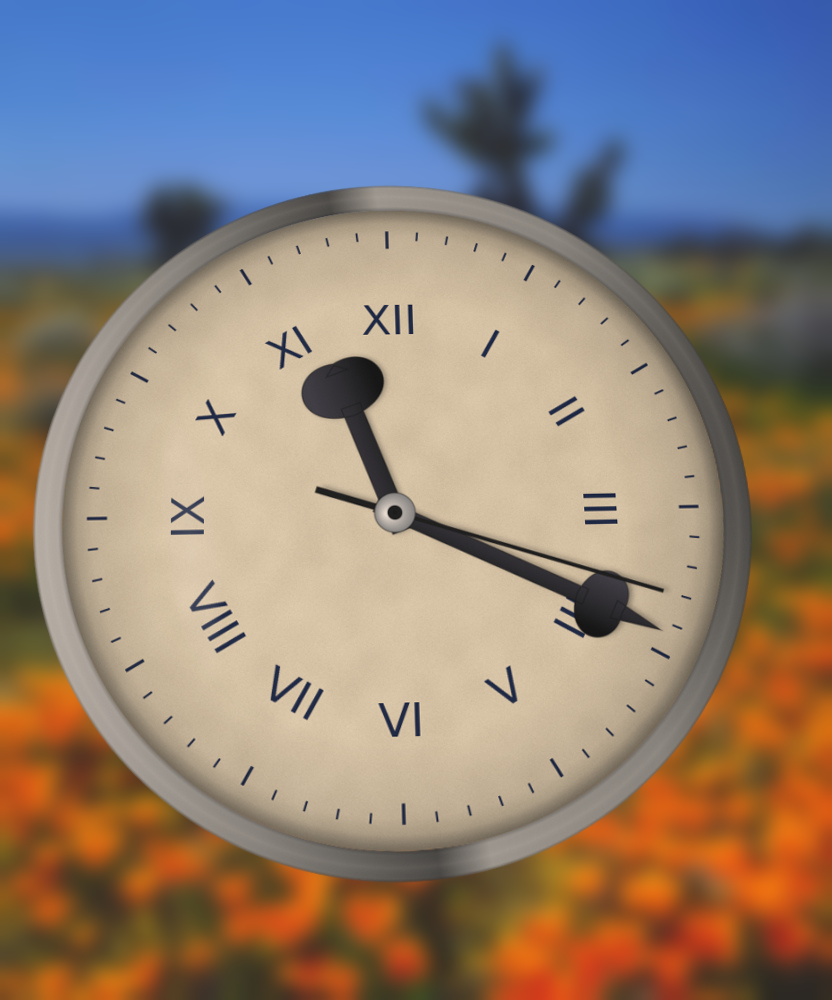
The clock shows 11.19.18
